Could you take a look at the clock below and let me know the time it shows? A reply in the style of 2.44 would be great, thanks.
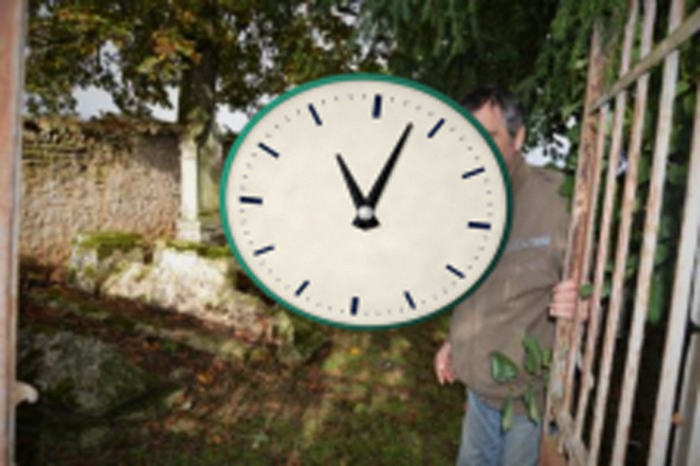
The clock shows 11.03
